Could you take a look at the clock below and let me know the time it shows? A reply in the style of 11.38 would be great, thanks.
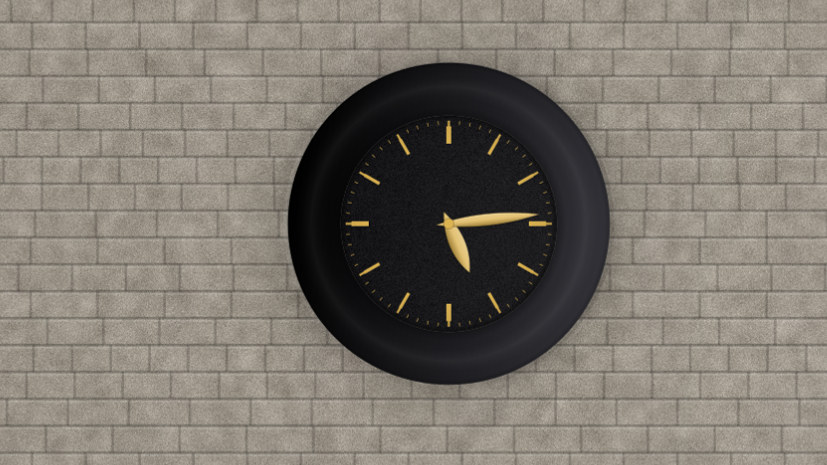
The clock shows 5.14
